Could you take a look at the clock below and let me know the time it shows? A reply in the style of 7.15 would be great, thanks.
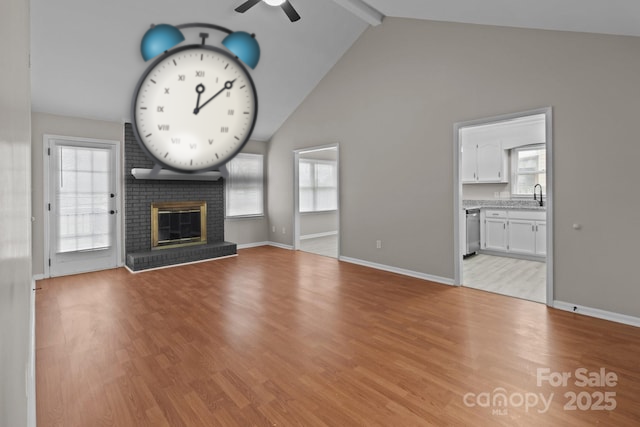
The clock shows 12.08
